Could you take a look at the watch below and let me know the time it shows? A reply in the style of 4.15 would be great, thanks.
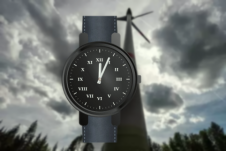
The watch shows 12.04
